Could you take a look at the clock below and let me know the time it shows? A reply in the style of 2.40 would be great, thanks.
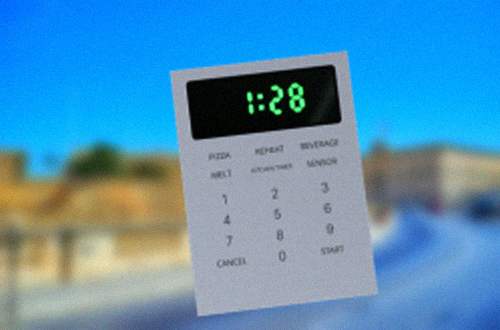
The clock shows 1.28
